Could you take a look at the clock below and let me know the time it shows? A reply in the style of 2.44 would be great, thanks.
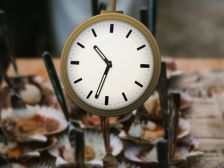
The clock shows 10.33
